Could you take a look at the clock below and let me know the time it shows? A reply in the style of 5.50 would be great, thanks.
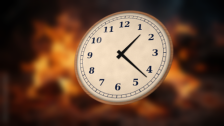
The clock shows 1.22
